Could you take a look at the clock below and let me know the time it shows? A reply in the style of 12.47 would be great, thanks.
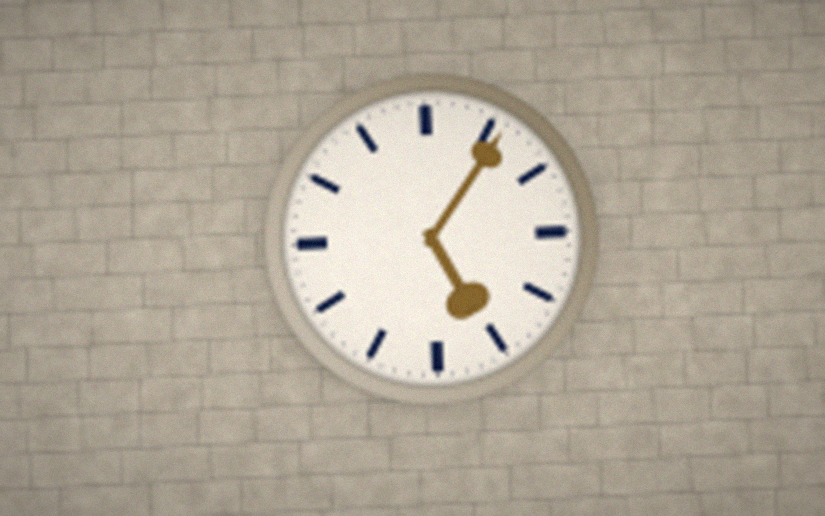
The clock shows 5.06
